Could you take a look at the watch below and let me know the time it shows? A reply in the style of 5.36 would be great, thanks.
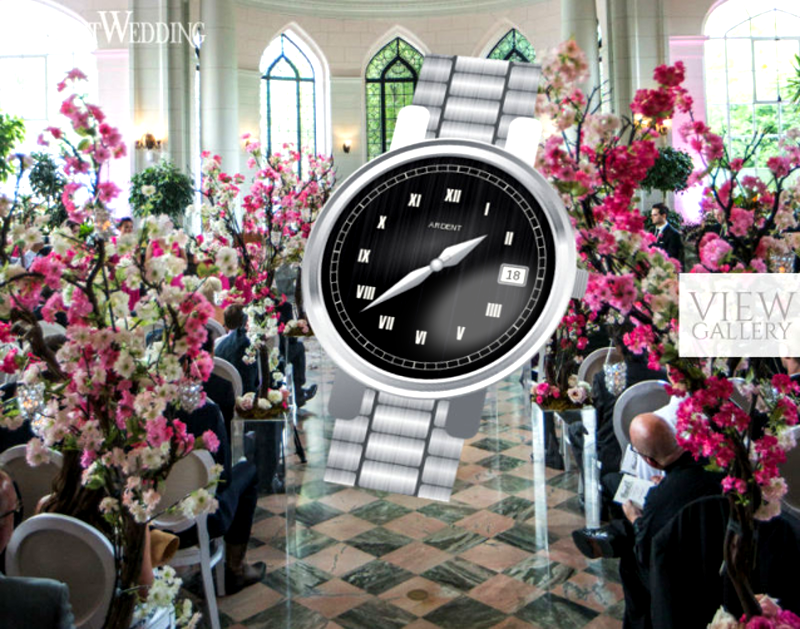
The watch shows 1.38
